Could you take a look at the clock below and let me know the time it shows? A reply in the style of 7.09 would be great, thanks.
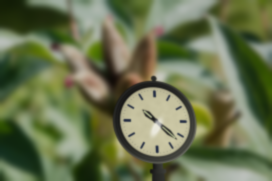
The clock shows 10.22
